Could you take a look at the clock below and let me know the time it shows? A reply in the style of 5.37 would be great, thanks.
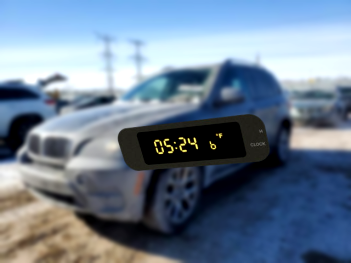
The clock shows 5.24
